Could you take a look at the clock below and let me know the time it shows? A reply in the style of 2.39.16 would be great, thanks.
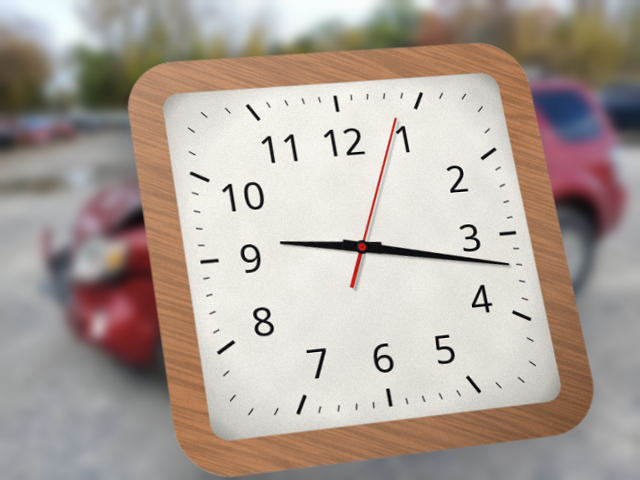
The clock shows 9.17.04
